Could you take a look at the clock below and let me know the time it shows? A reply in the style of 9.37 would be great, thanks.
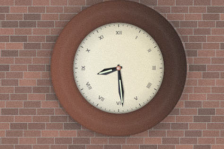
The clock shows 8.29
